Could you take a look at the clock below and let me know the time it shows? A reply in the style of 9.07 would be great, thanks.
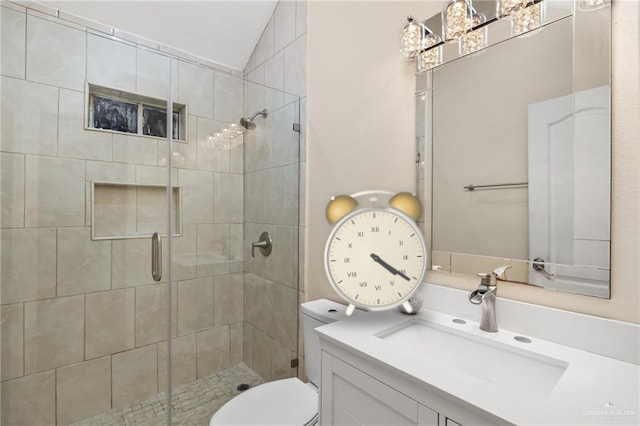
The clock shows 4.21
